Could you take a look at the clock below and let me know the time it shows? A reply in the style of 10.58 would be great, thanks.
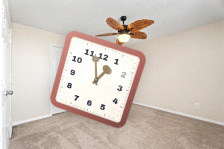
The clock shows 12.57
